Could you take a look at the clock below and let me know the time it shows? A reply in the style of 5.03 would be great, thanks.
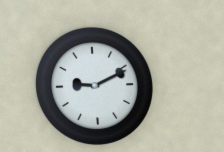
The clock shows 9.11
